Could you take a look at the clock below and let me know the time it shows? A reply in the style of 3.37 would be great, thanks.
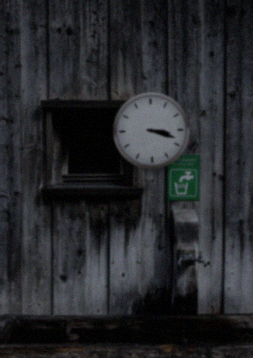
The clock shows 3.18
